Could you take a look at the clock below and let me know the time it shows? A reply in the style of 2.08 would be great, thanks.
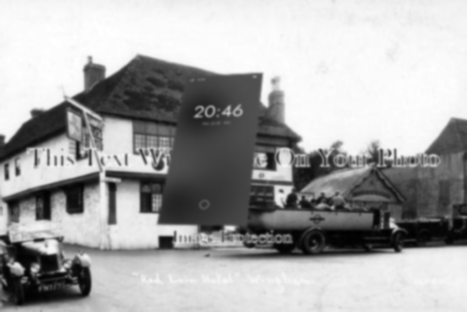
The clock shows 20.46
